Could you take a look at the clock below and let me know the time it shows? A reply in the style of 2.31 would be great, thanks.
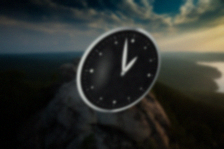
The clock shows 12.58
